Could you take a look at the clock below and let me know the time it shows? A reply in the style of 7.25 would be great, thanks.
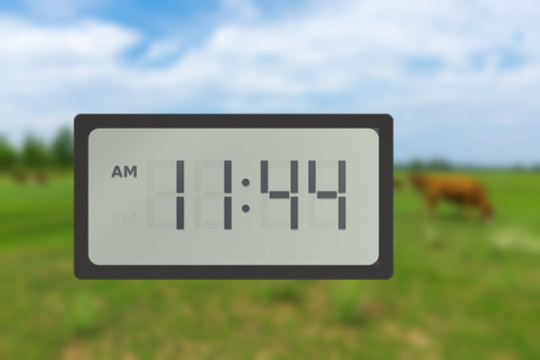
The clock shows 11.44
